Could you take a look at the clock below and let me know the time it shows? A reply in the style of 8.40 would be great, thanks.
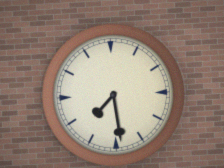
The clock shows 7.29
